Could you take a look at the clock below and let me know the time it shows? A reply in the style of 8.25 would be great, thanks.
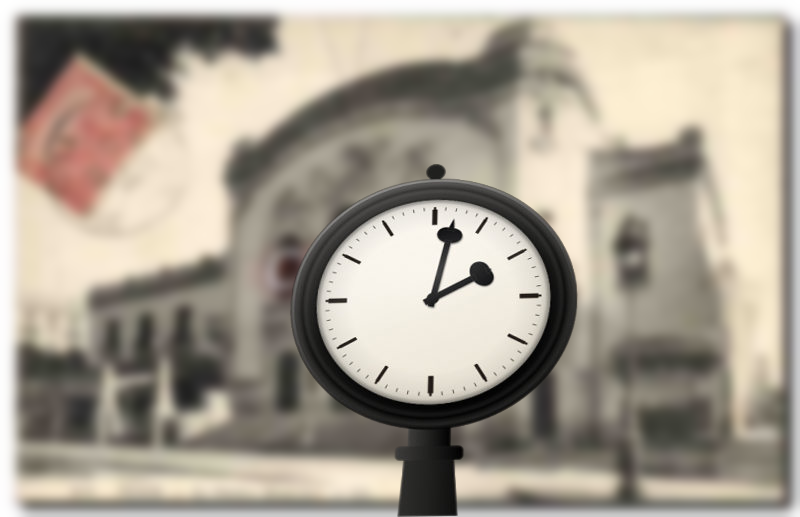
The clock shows 2.02
